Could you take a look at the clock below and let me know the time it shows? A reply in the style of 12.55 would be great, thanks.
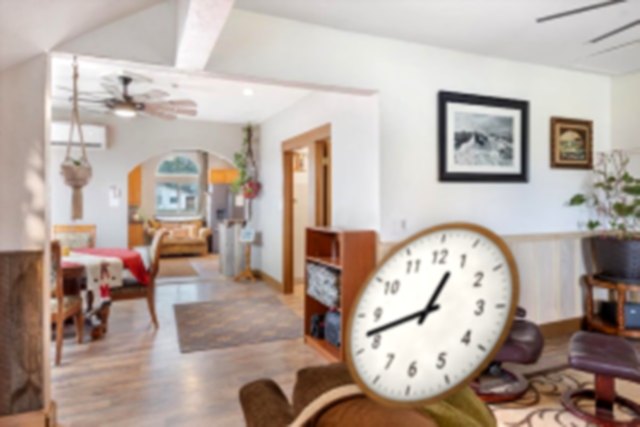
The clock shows 12.42
